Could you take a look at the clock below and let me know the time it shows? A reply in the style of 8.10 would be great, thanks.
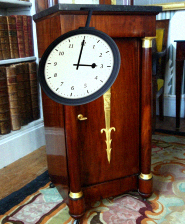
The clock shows 3.00
